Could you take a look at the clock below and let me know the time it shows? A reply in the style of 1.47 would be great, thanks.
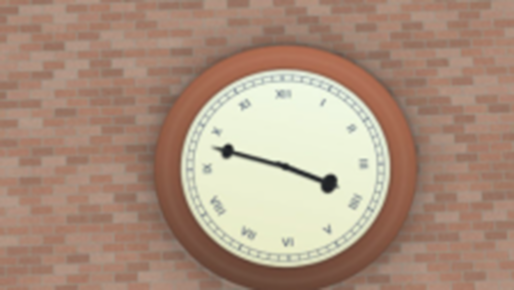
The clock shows 3.48
